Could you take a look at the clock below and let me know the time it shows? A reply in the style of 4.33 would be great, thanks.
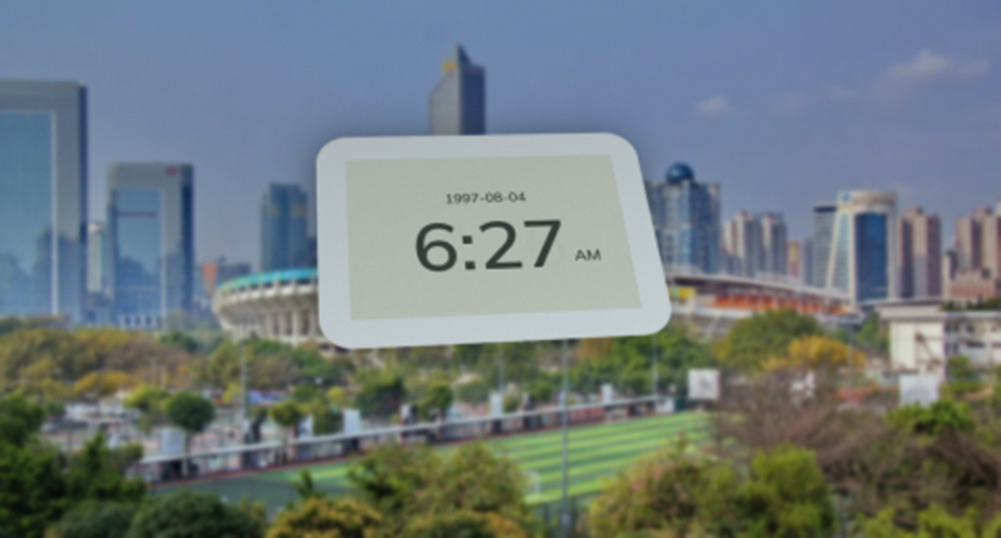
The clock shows 6.27
